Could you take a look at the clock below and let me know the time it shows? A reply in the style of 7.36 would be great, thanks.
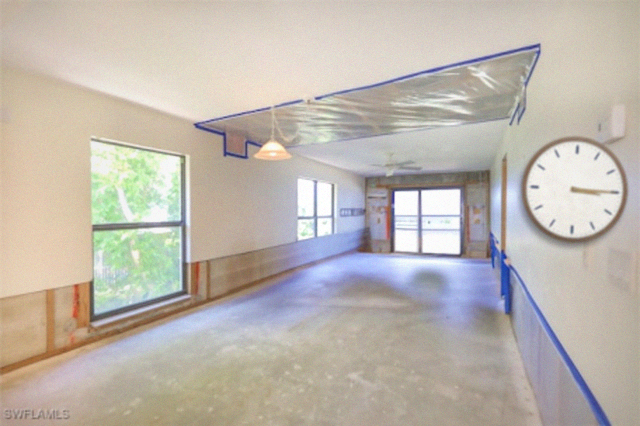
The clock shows 3.15
